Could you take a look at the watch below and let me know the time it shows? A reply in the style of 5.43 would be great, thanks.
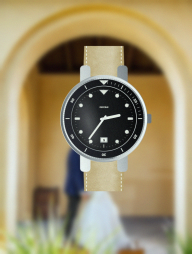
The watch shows 2.36
